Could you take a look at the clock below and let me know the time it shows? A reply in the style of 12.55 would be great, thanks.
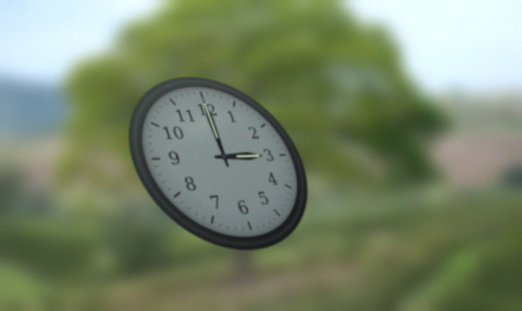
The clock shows 3.00
